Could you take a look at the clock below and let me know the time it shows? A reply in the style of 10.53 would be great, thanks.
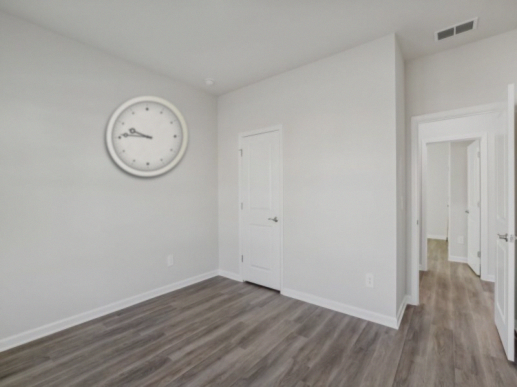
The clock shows 9.46
